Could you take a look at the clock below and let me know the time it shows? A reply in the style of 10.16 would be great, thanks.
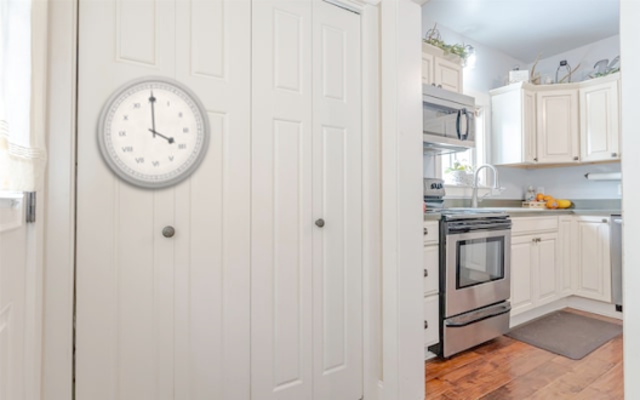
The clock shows 4.00
